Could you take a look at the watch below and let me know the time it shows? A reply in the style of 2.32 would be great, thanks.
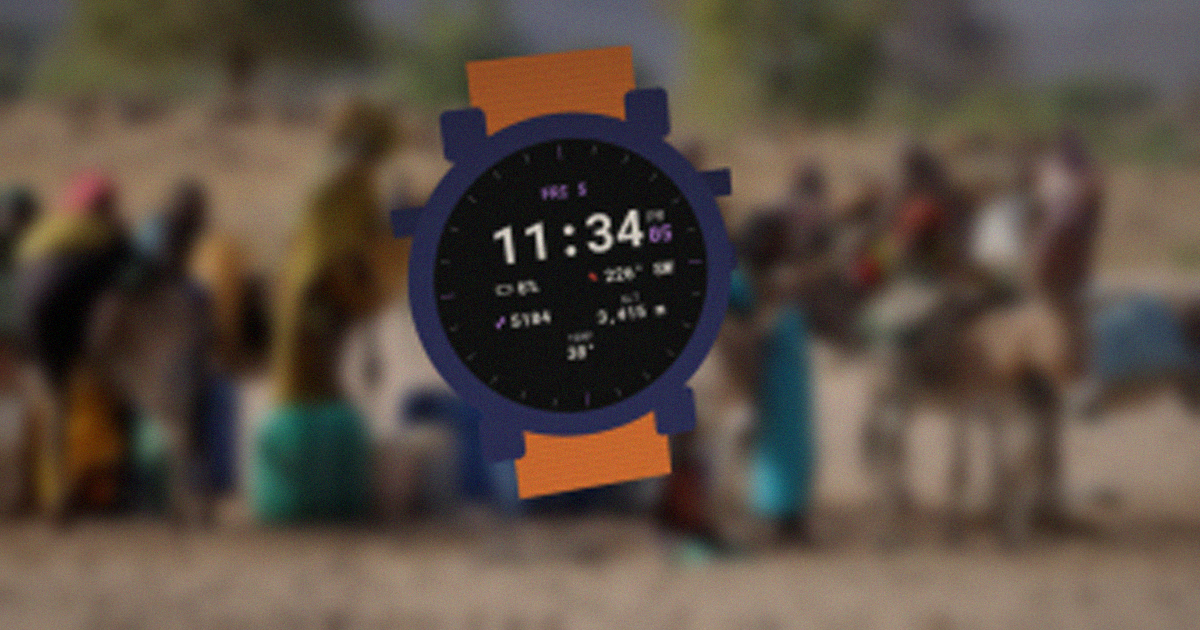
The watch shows 11.34
